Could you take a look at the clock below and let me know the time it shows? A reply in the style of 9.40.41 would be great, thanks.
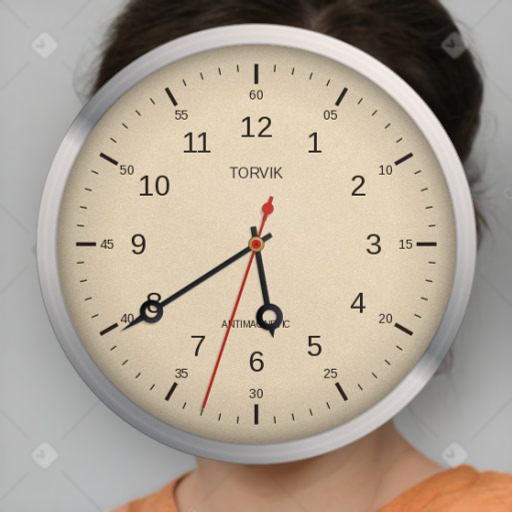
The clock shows 5.39.33
